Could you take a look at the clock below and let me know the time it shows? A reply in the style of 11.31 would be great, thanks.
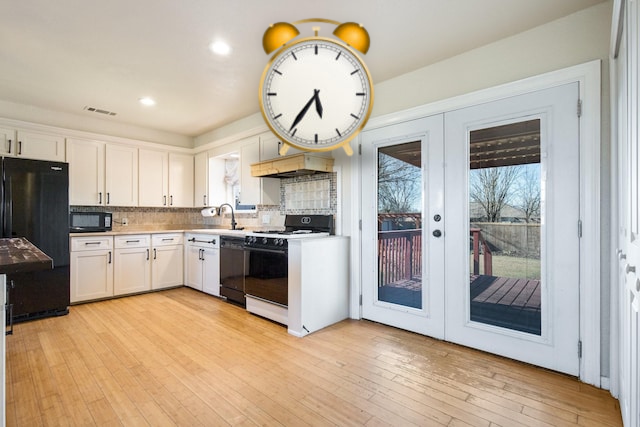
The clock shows 5.36
